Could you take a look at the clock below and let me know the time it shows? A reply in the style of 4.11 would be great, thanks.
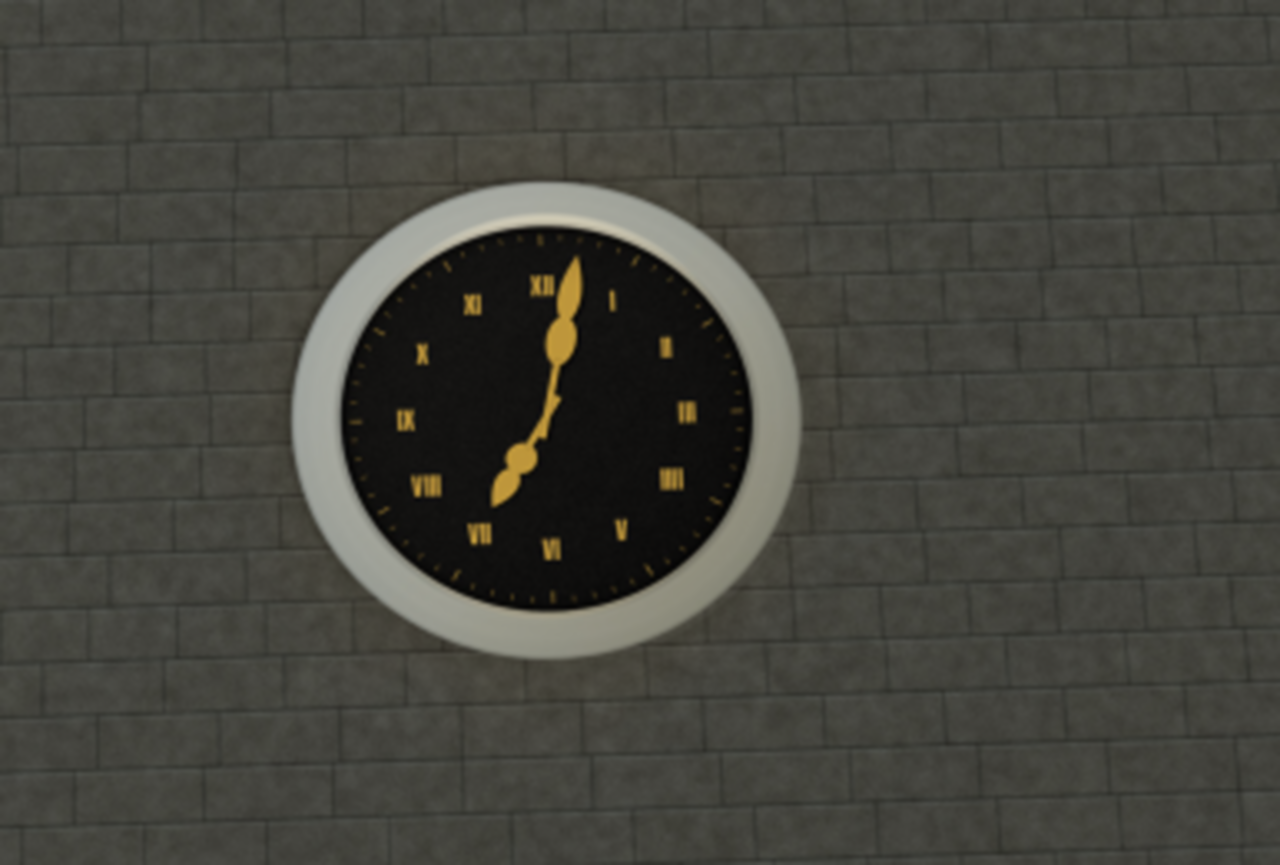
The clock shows 7.02
